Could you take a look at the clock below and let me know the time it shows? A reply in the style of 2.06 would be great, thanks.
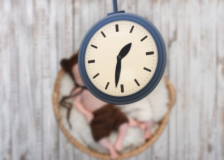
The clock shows 1.32
